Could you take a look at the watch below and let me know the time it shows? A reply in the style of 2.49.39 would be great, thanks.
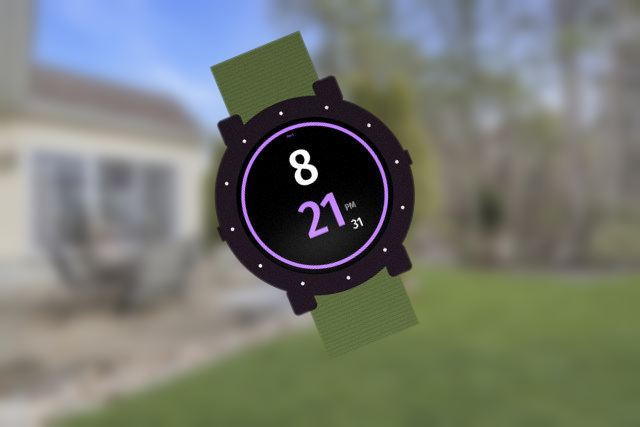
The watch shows 8.21.31
